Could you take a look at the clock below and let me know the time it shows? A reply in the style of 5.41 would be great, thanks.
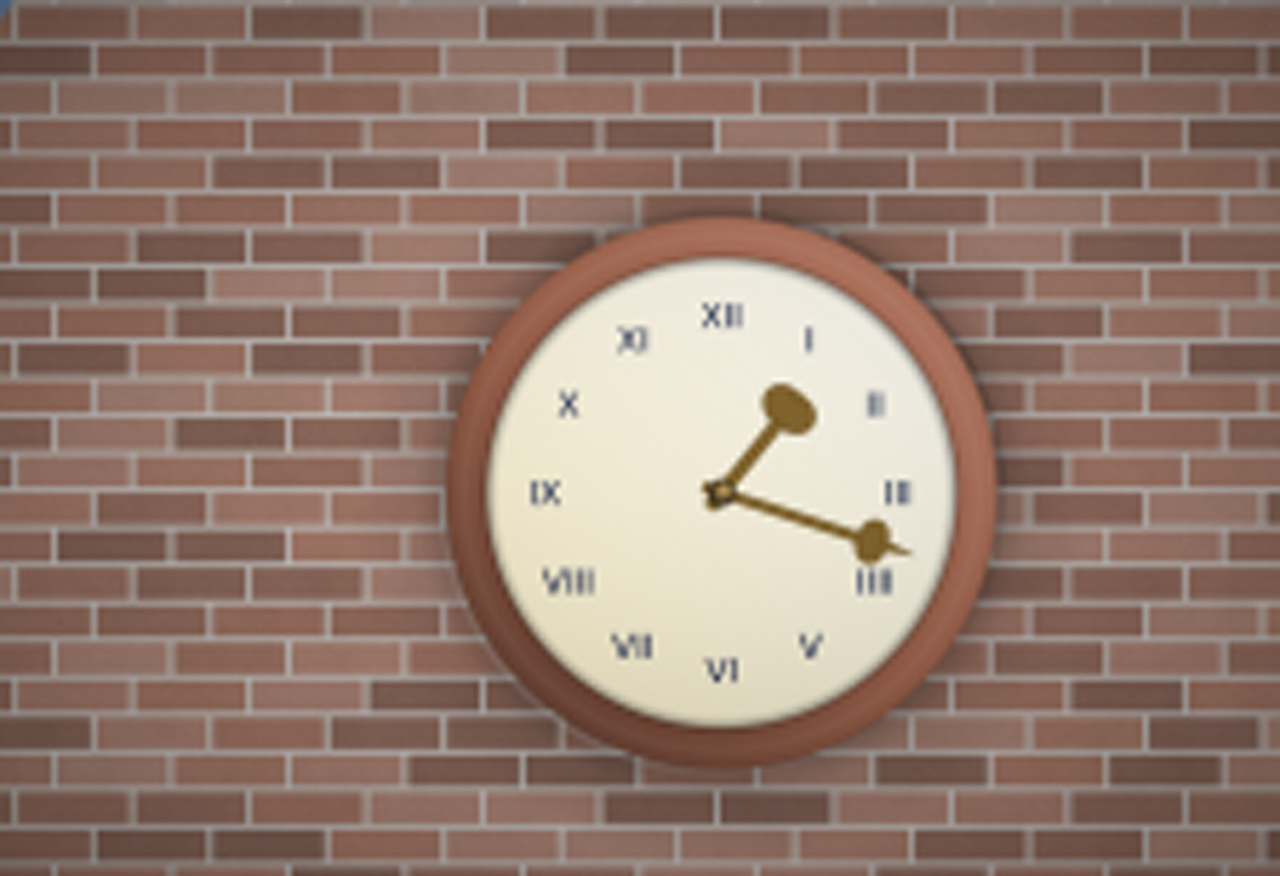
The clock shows 1.18
